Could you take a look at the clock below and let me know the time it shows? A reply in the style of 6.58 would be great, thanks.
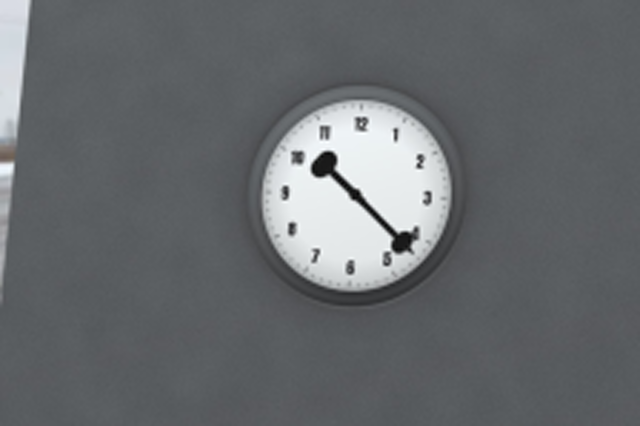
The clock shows 10.22
